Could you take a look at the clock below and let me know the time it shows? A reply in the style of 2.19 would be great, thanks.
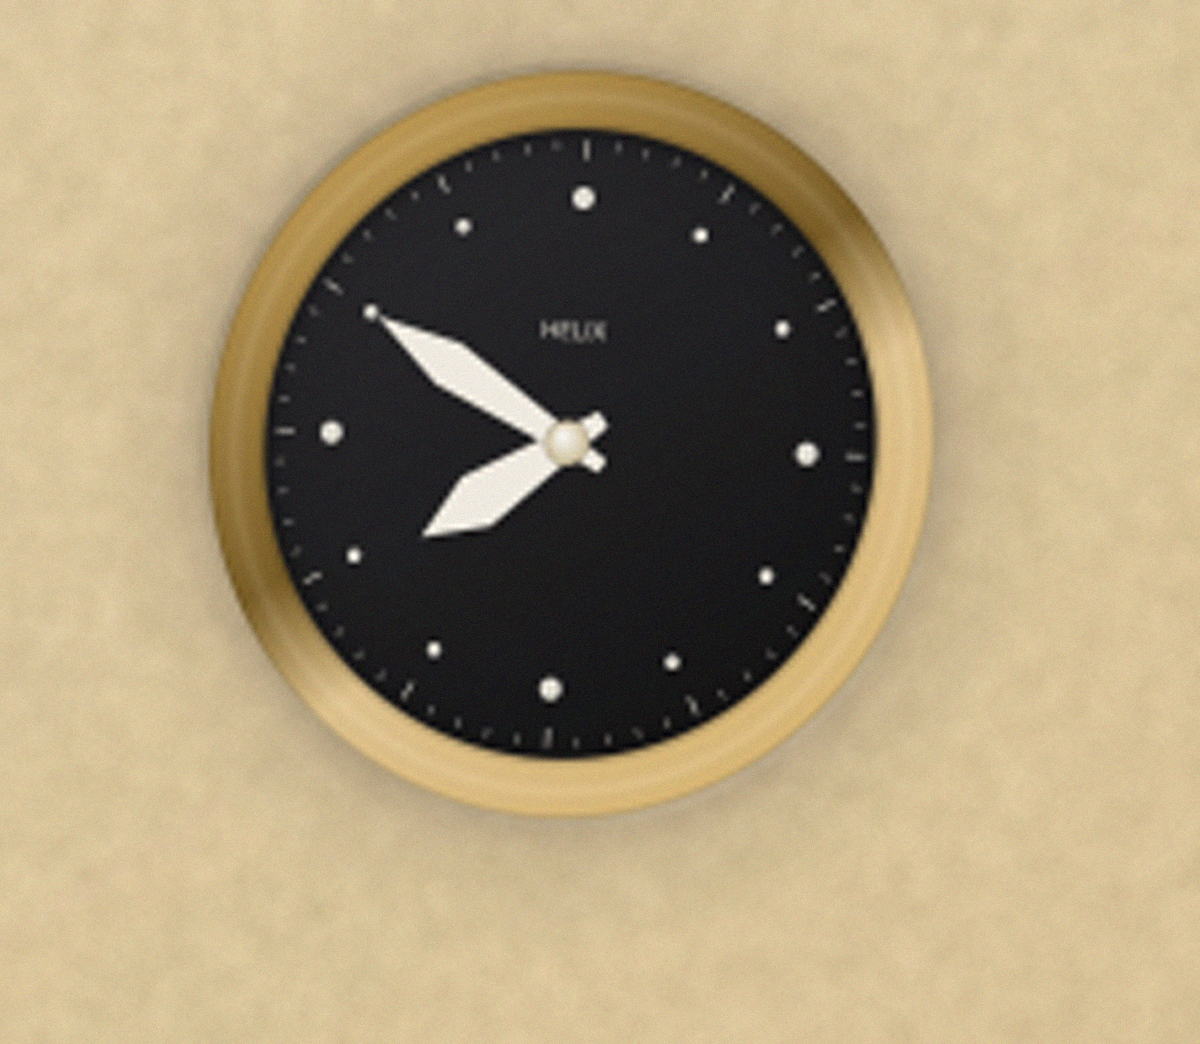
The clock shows 7.50
